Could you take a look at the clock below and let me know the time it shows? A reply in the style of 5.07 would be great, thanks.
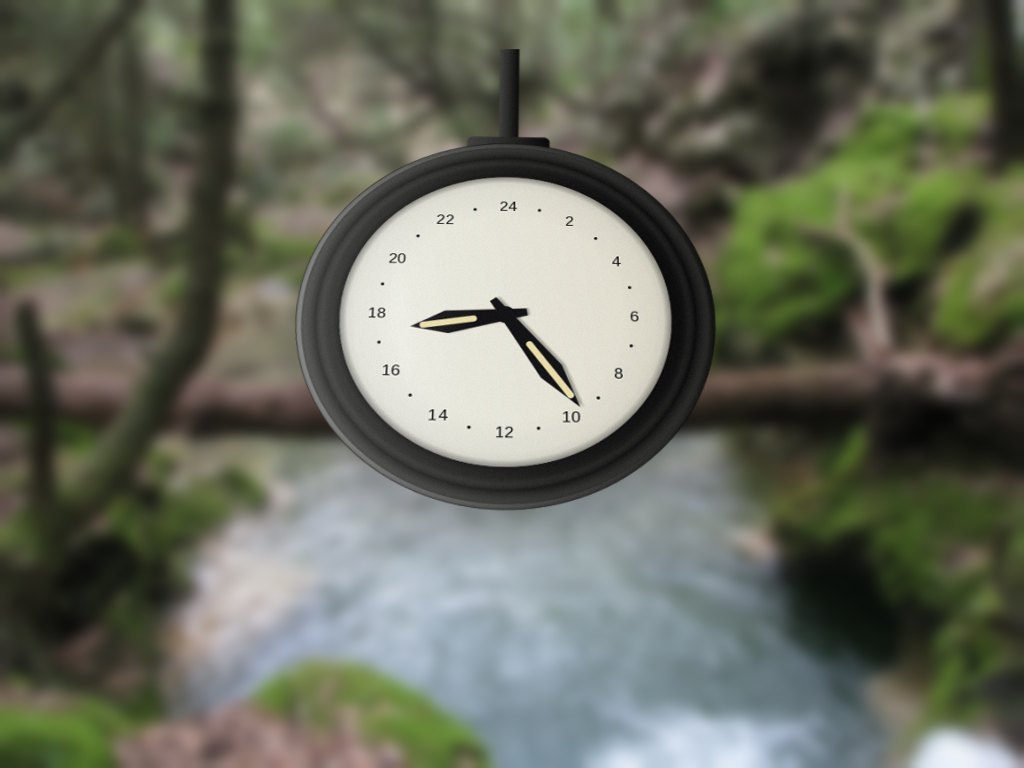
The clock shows 17.24
